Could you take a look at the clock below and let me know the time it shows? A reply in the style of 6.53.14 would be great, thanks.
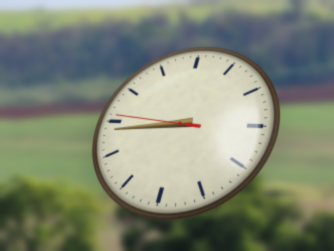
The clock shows 8.43.46
